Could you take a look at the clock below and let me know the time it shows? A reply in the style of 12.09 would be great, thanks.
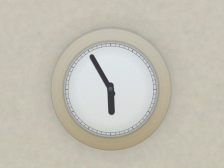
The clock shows 5.55
